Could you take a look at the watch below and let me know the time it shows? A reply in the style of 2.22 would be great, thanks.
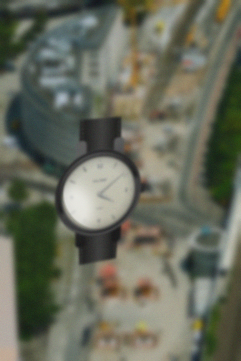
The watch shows 4.09
